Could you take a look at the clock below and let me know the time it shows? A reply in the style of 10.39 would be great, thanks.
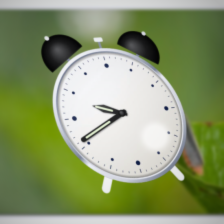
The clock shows 9.41
